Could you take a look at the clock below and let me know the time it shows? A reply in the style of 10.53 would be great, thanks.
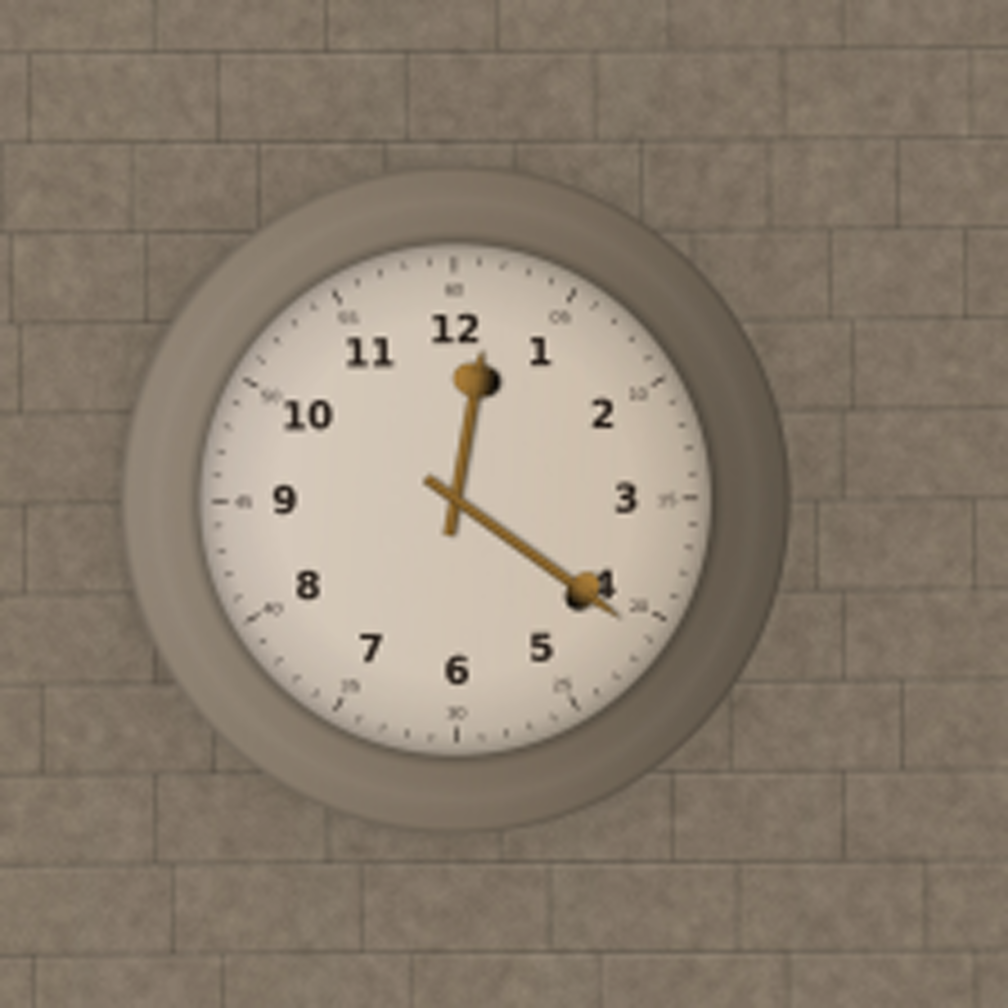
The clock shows 12.21
